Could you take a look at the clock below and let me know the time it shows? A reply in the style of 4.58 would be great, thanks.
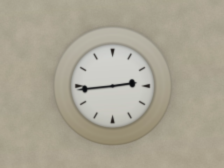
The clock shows 2.44
